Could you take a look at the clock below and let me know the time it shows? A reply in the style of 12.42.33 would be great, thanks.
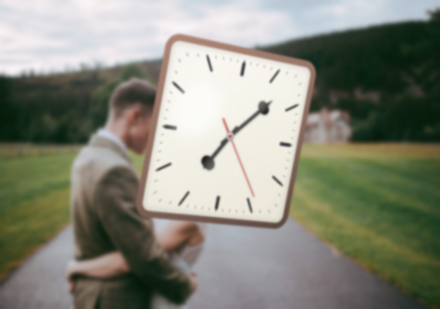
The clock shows 7.07.24
